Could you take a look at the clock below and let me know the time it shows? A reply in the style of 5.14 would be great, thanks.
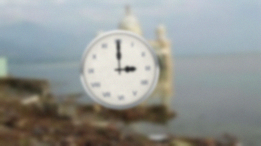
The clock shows 3.00
